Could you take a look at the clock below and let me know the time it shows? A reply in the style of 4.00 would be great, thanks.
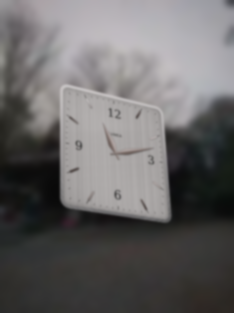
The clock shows 11.12
